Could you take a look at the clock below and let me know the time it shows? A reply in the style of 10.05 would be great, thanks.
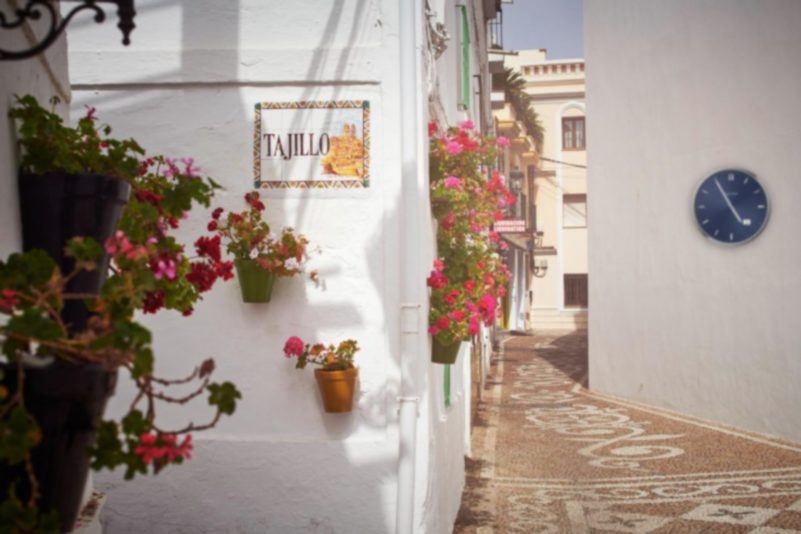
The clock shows 4.55
